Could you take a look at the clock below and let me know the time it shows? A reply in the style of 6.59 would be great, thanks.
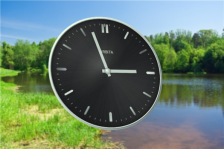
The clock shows 2.57
